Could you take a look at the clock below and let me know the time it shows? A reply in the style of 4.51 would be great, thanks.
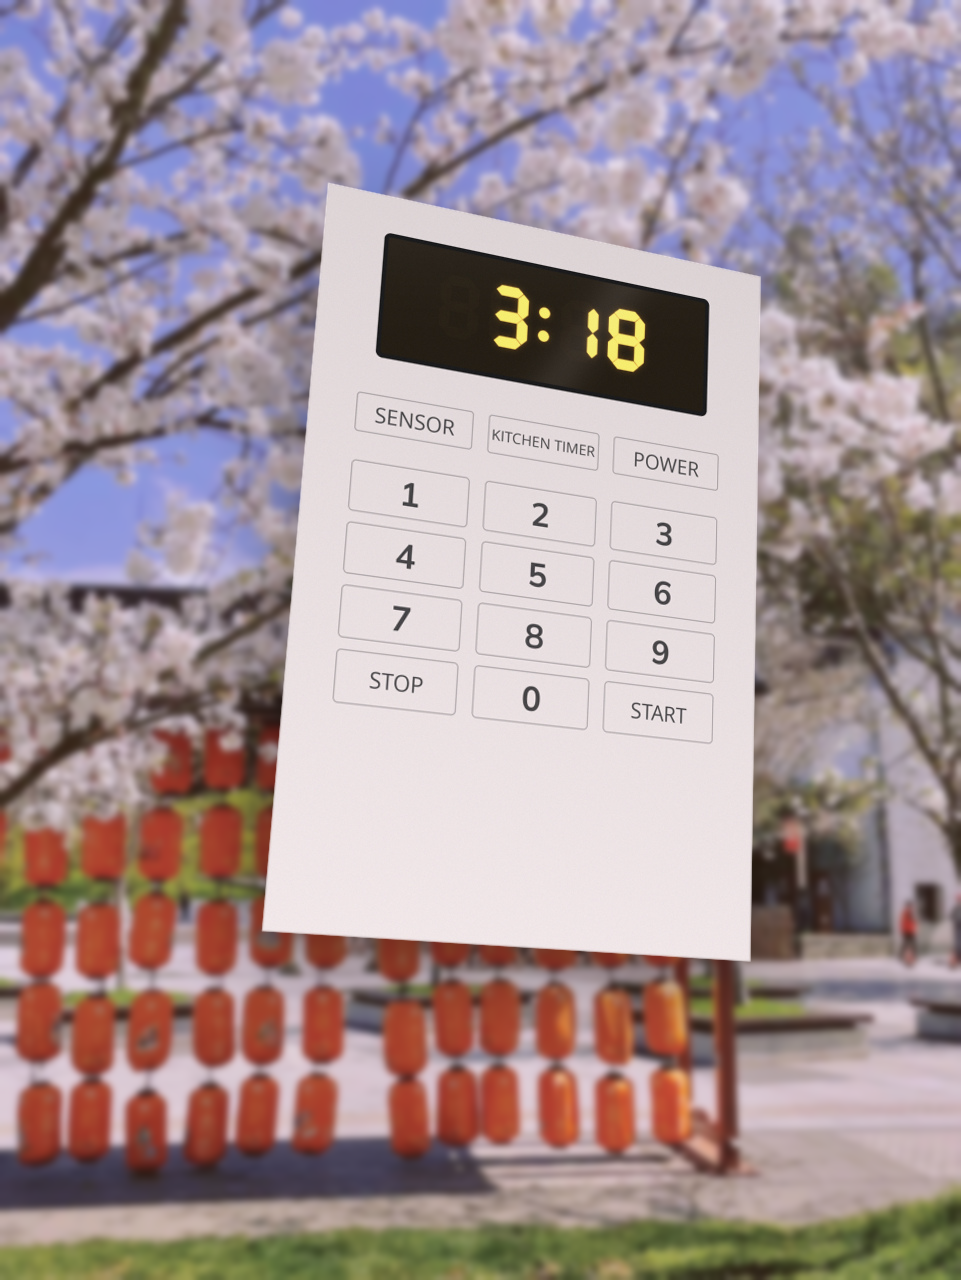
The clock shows 3.18
